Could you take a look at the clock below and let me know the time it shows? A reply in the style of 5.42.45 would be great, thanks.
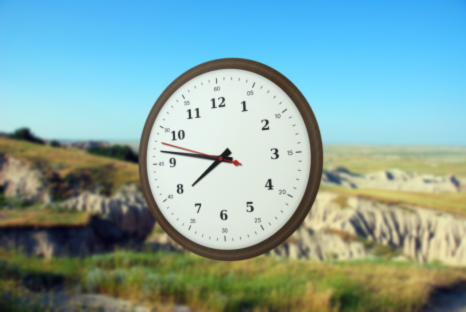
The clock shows 7.46.48
